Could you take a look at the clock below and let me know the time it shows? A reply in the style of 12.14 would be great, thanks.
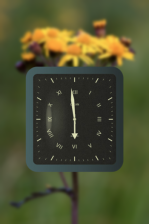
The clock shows 5.59
